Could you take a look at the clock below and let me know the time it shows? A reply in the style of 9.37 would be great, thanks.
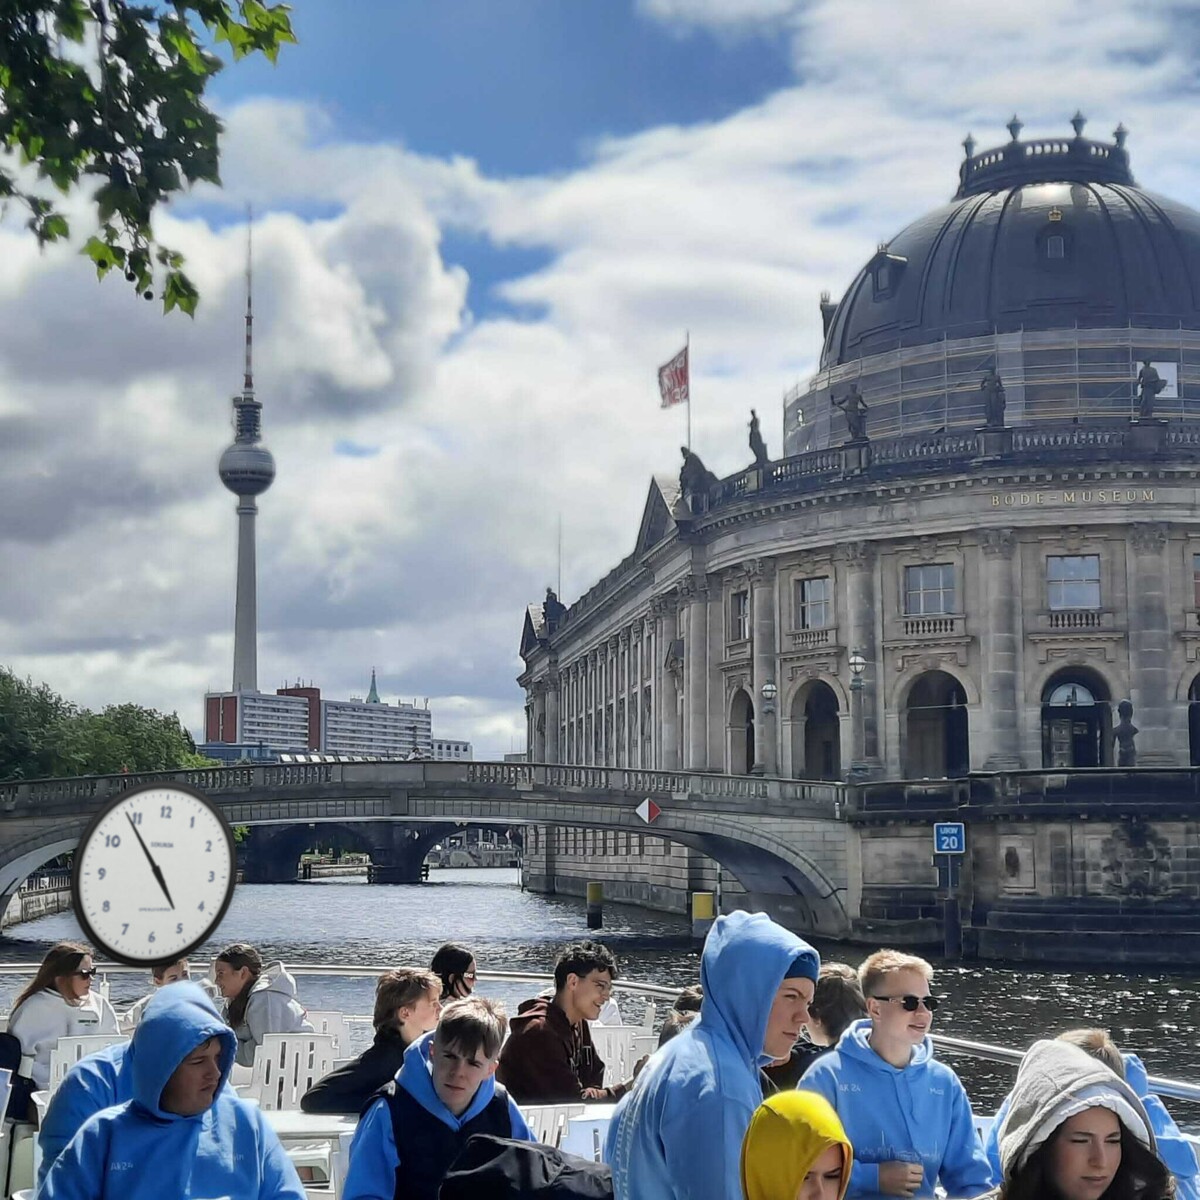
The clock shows 4.54
